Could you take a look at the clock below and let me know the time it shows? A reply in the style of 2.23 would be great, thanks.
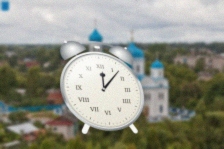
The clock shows 12.07
